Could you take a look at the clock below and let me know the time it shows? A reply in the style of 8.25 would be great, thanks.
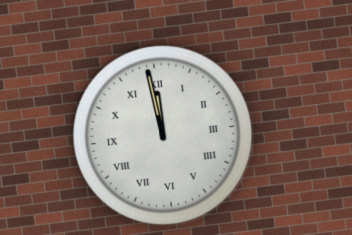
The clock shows 11.59
